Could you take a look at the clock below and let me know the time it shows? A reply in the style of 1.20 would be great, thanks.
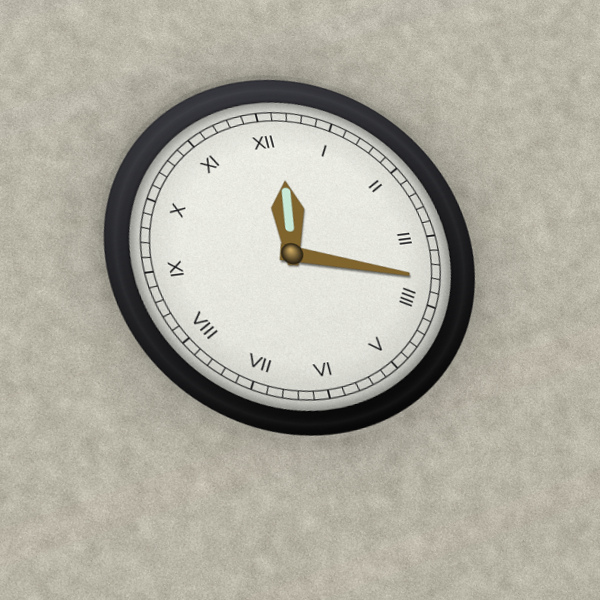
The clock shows 12.18
